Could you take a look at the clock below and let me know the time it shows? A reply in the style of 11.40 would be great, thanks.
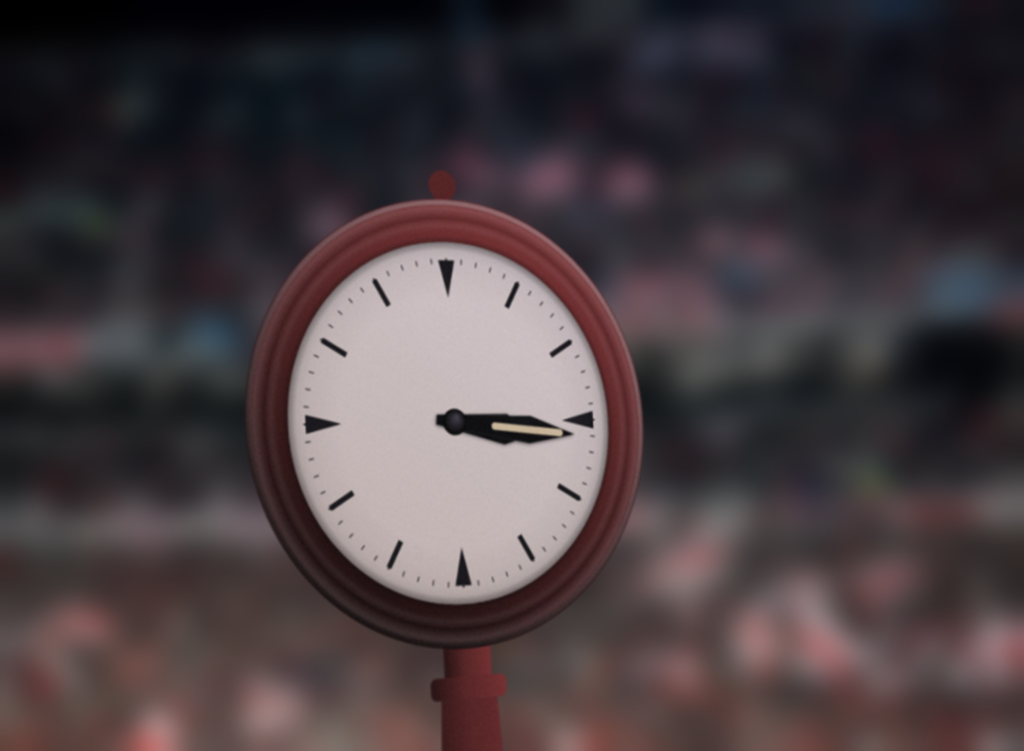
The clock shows 3.16
